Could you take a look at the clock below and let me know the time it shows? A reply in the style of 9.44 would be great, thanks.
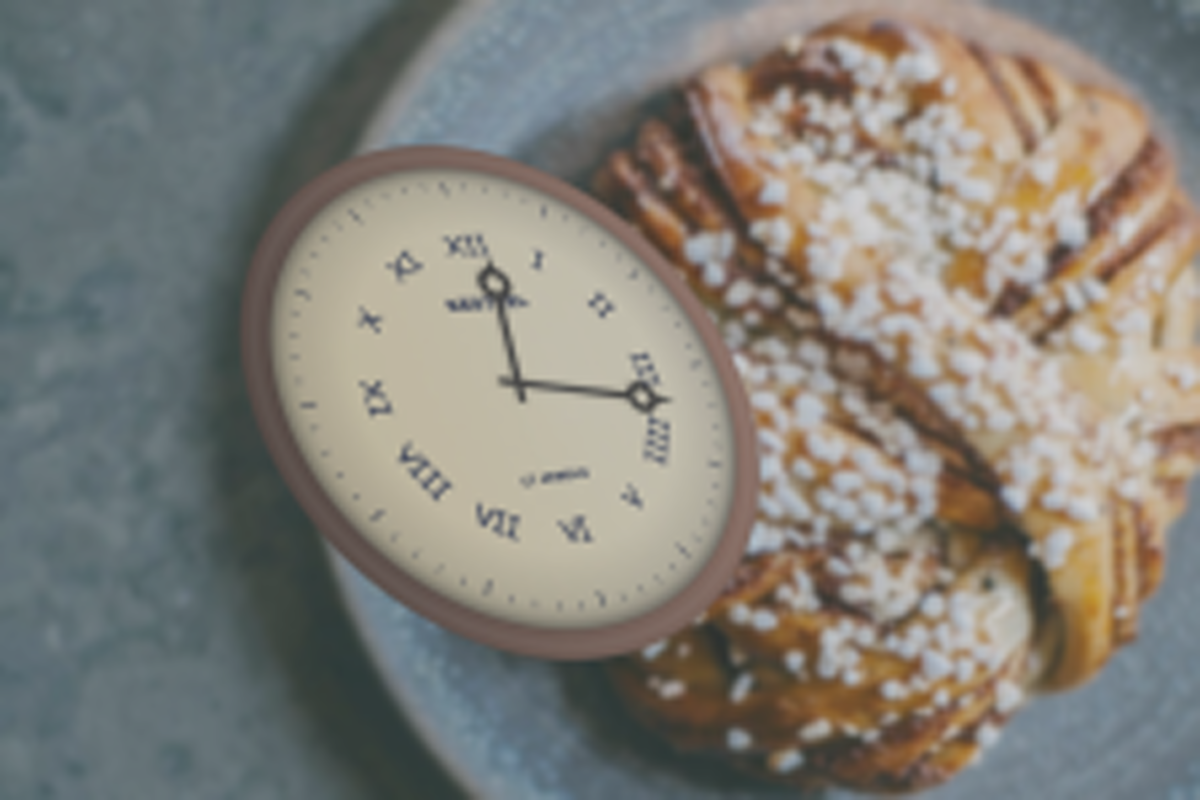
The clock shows 12.17
